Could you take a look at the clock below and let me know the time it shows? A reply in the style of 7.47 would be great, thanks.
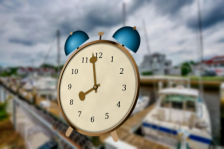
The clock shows 7.58
